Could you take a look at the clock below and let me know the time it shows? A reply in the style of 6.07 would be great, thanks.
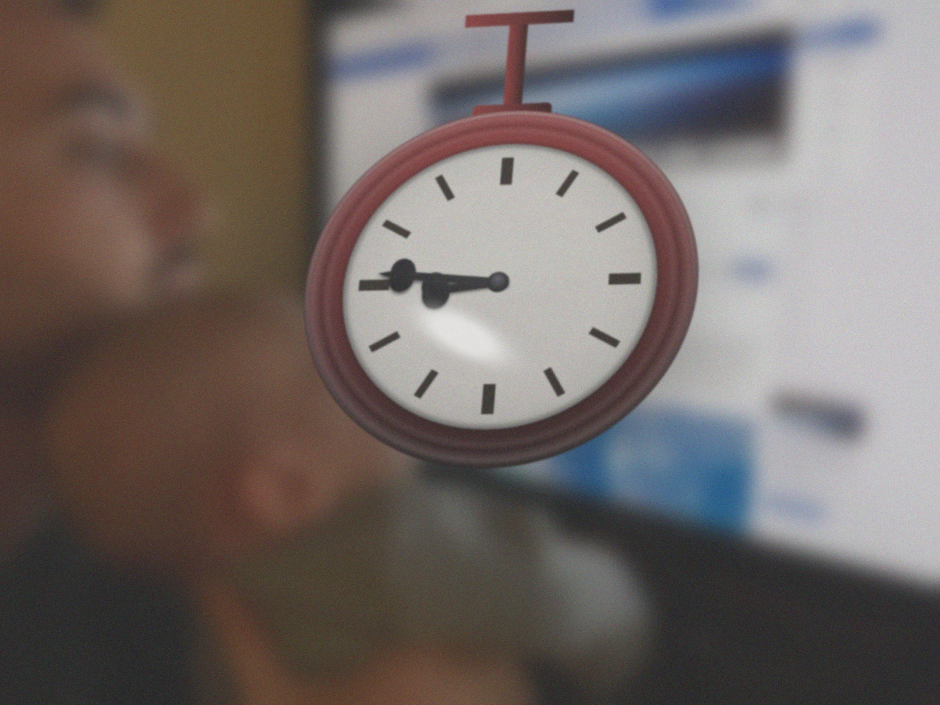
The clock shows 8.46
